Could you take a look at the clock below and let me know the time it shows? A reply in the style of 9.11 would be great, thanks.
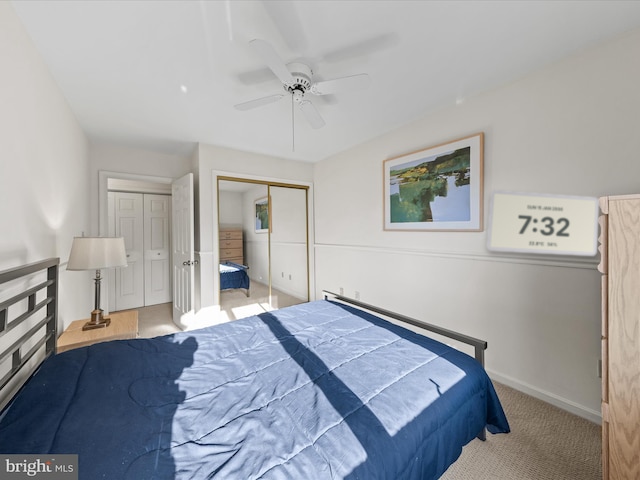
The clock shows 7.32
